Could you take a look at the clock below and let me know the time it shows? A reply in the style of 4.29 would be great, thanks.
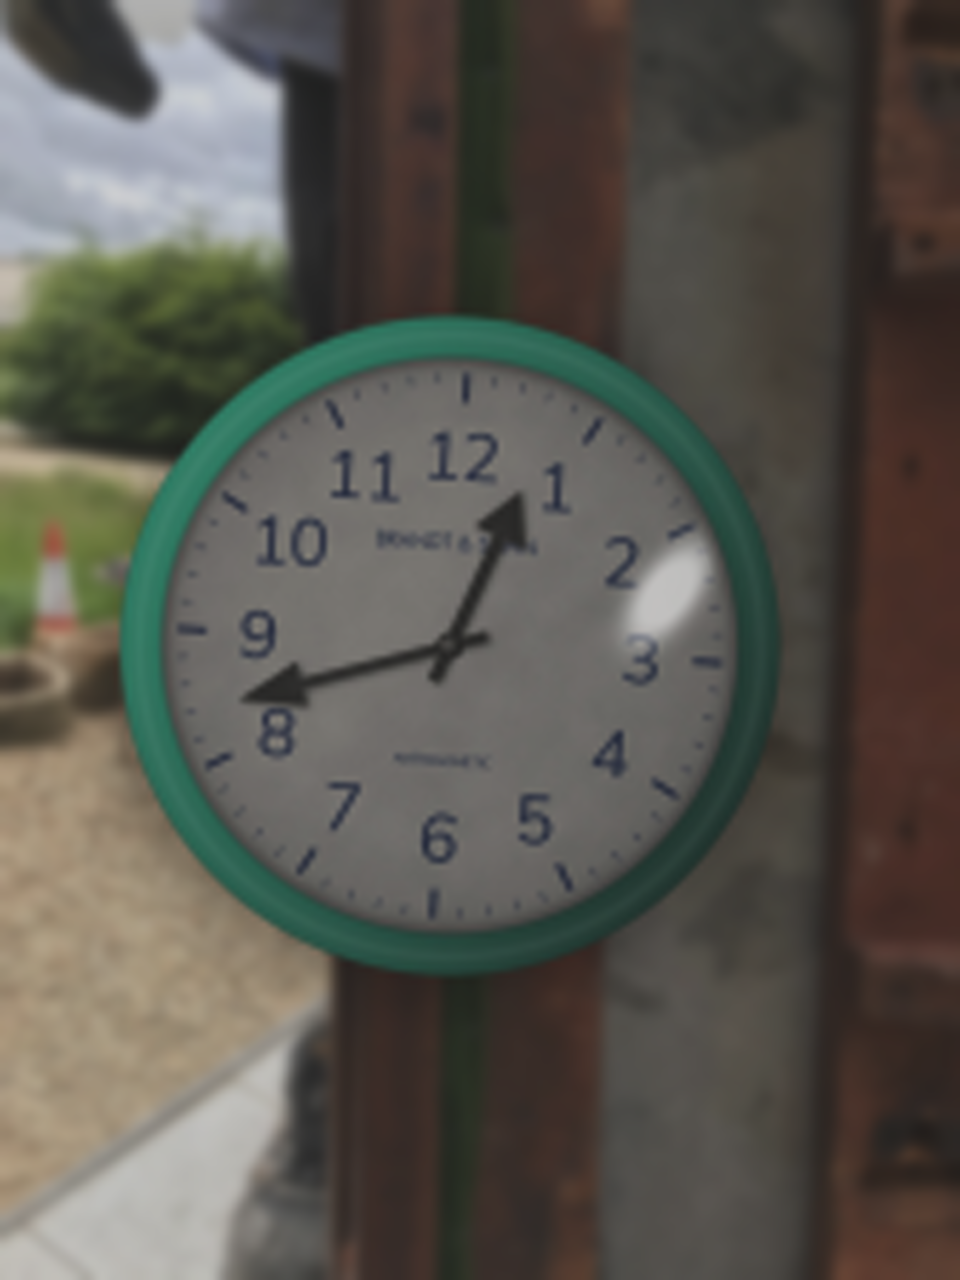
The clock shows 12.42
